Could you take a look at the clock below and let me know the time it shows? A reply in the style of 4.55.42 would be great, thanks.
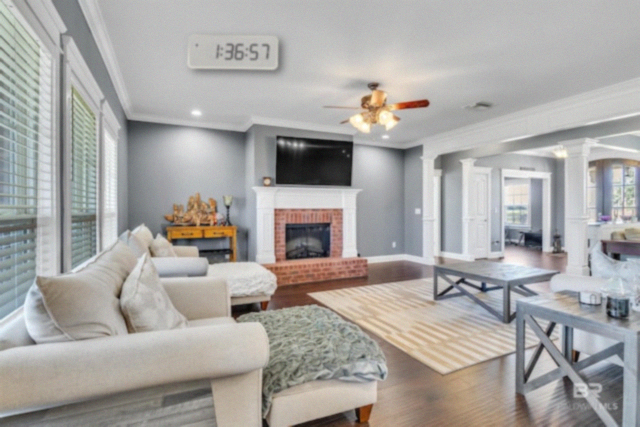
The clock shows 1.36.57
